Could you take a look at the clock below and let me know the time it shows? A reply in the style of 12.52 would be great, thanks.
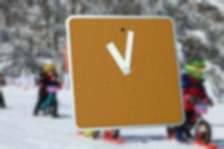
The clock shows 11.02
